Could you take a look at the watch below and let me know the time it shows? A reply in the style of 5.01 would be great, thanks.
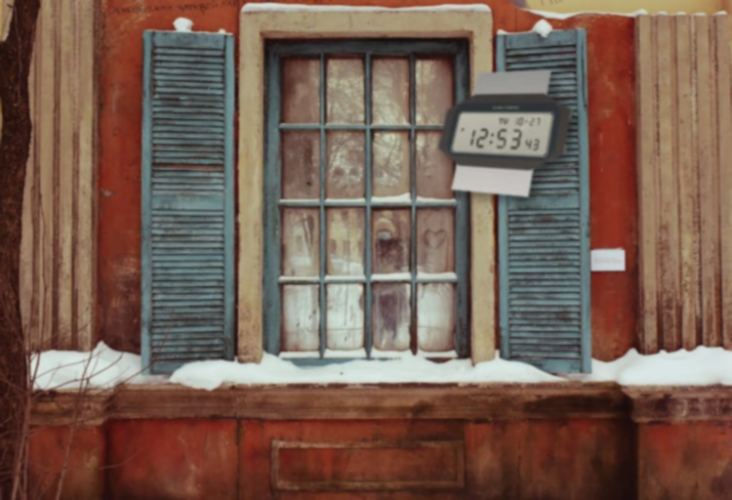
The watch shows 12.53
